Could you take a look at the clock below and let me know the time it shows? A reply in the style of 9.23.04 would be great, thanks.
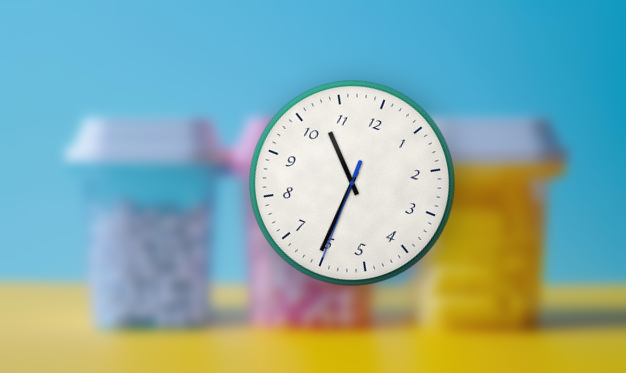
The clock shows 10.30.30
